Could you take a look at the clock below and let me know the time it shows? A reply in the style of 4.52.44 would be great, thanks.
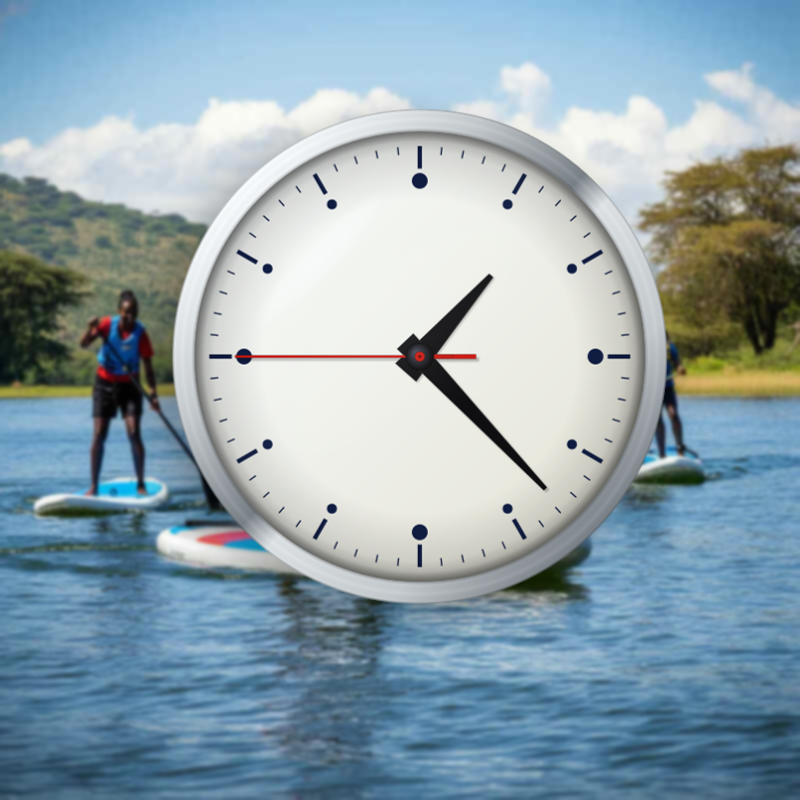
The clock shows 1.22.45
